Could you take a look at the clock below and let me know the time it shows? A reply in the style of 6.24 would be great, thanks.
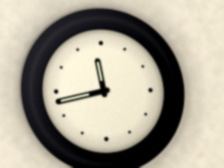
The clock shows 11.43
